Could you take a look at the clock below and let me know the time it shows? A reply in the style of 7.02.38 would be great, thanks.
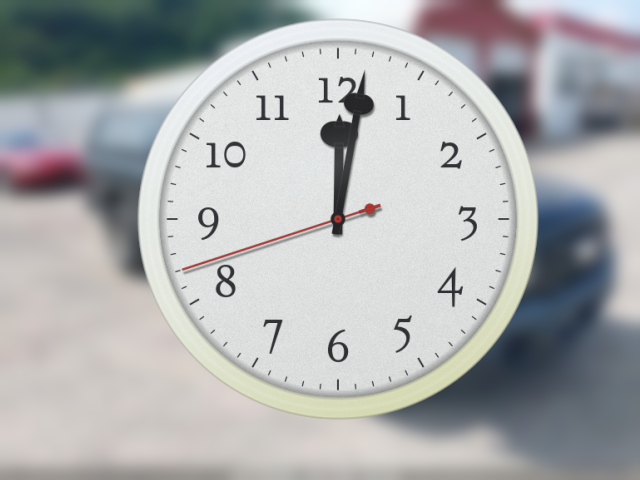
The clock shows 12.01.42
